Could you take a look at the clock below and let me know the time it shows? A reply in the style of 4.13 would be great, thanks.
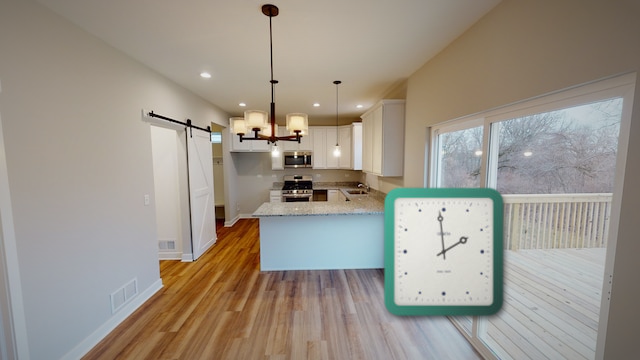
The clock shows 1.59
